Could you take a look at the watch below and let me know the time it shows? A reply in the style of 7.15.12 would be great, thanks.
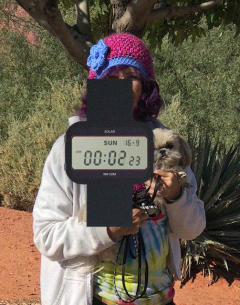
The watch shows 0.02.23
